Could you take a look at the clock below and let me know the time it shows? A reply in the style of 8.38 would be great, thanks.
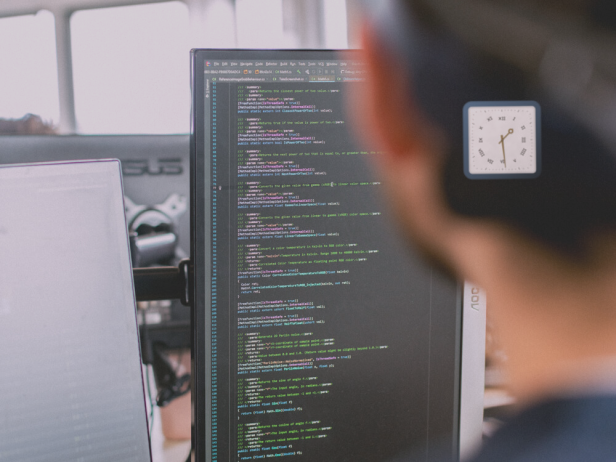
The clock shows 1.29
